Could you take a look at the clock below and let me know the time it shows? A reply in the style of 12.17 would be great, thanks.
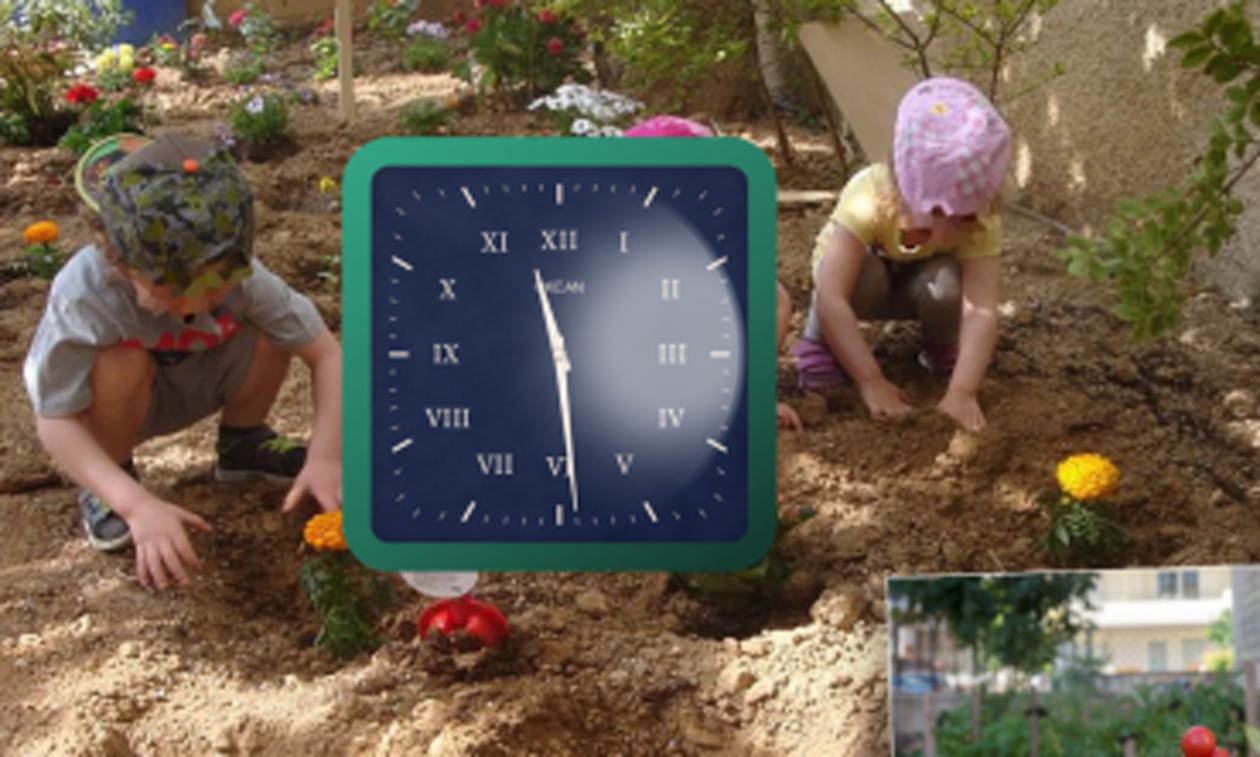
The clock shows 11.29
